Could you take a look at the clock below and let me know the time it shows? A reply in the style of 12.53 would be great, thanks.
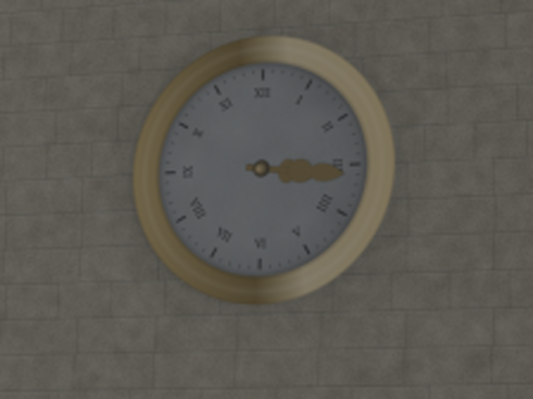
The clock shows 3.16
